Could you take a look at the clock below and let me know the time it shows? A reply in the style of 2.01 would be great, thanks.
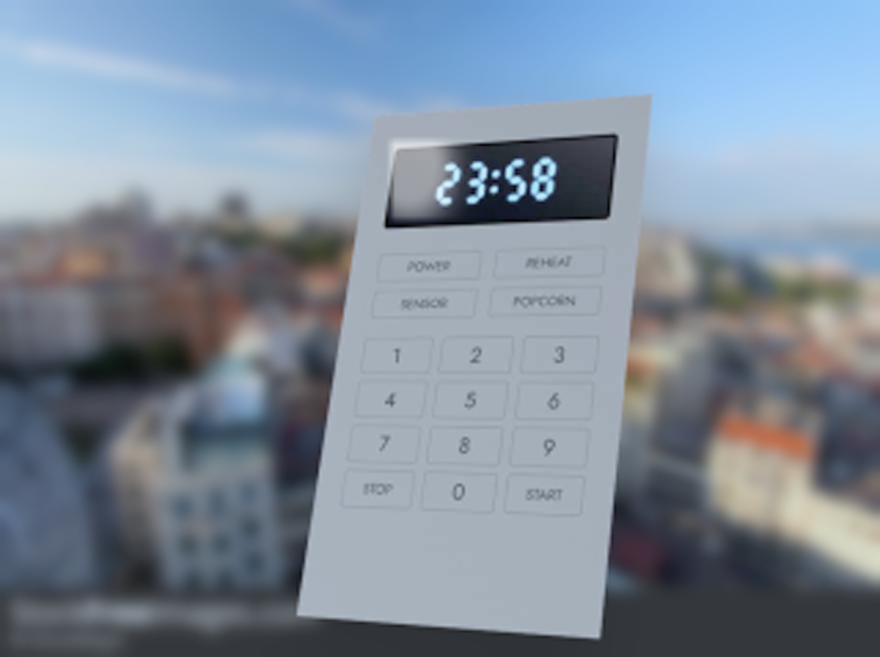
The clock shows 23.58
